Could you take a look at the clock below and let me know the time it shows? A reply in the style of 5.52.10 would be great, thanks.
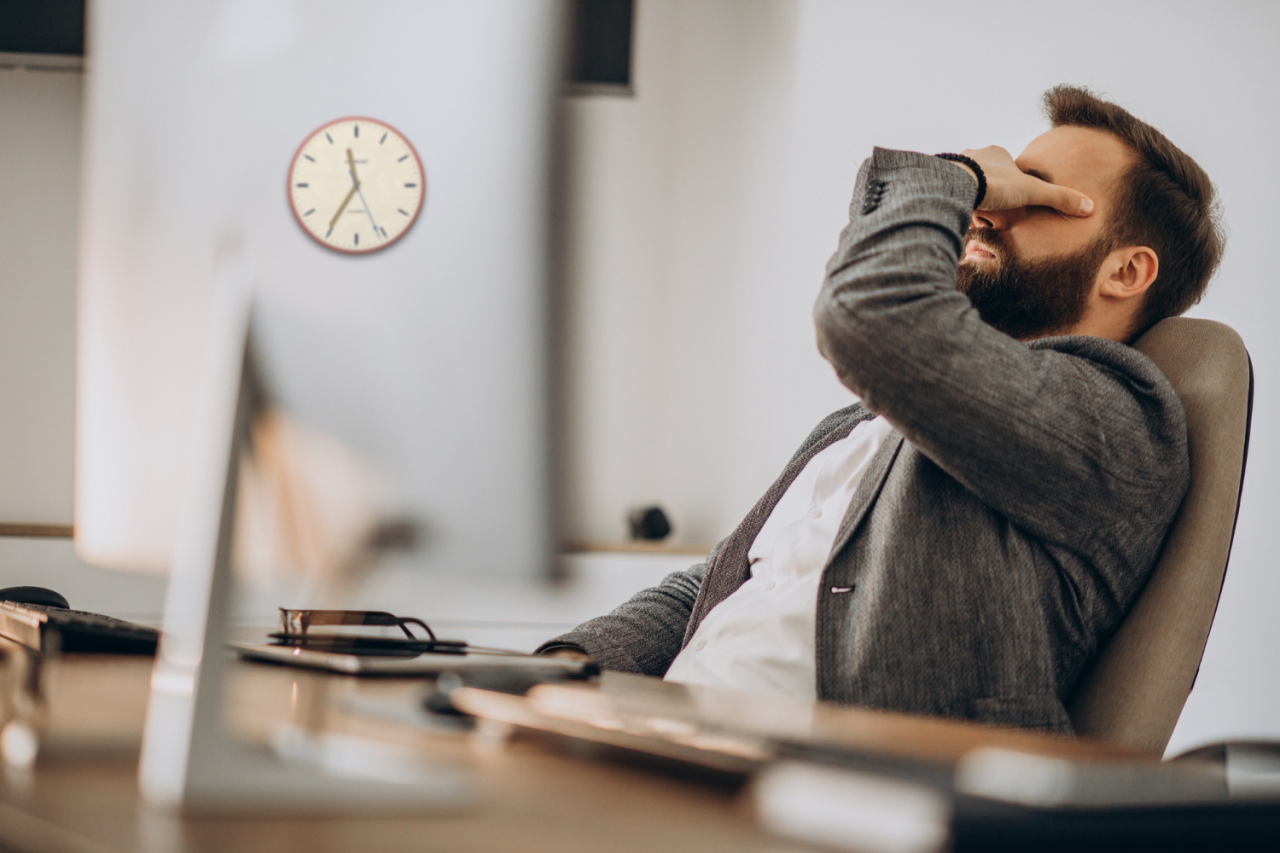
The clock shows 11.35.26
